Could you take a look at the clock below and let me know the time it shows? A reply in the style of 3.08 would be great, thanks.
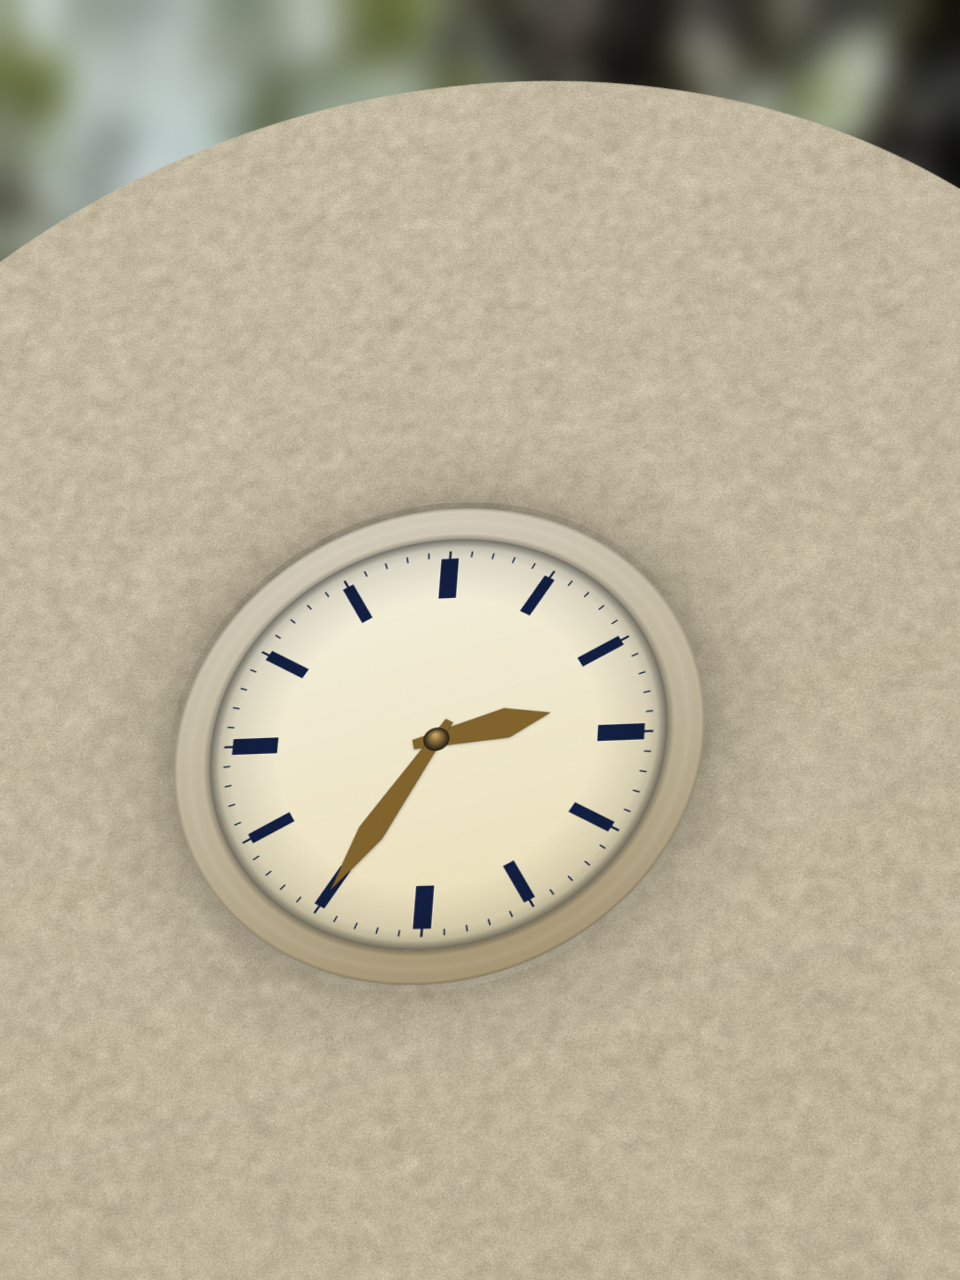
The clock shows 2.35
